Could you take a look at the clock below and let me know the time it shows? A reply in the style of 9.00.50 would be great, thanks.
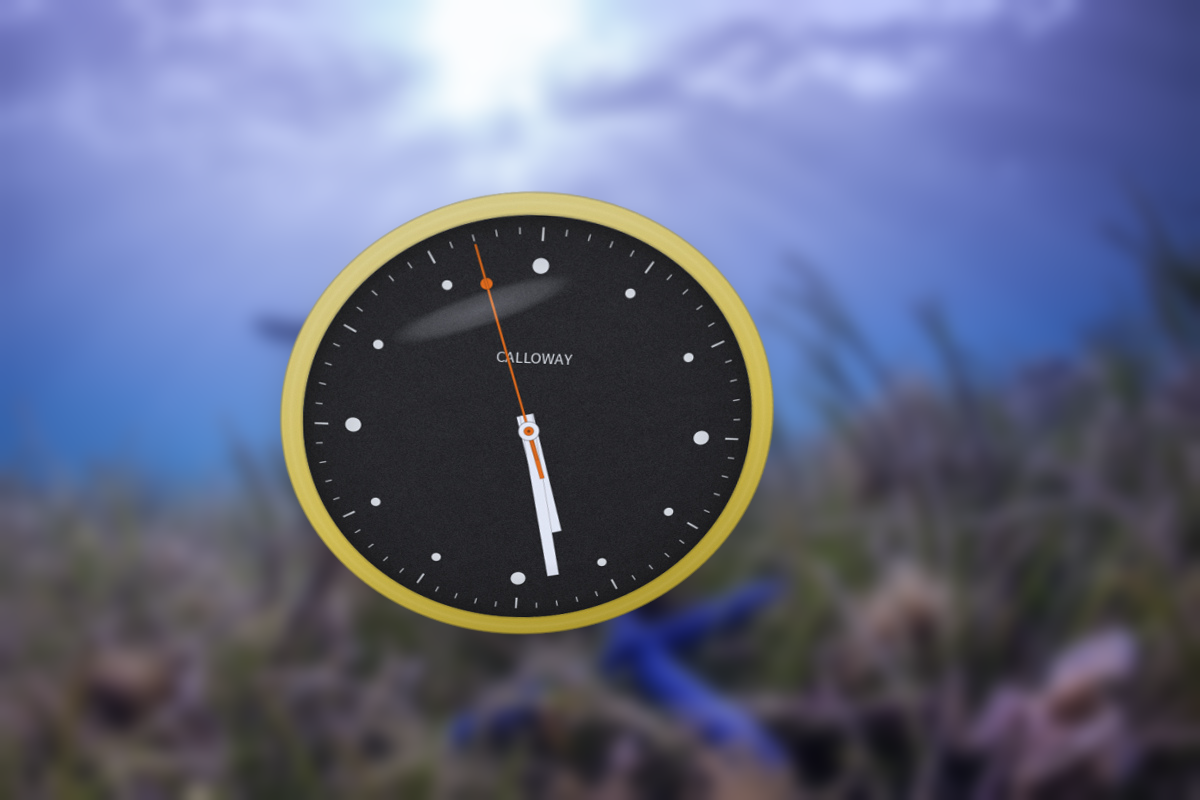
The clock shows 5.27.57
